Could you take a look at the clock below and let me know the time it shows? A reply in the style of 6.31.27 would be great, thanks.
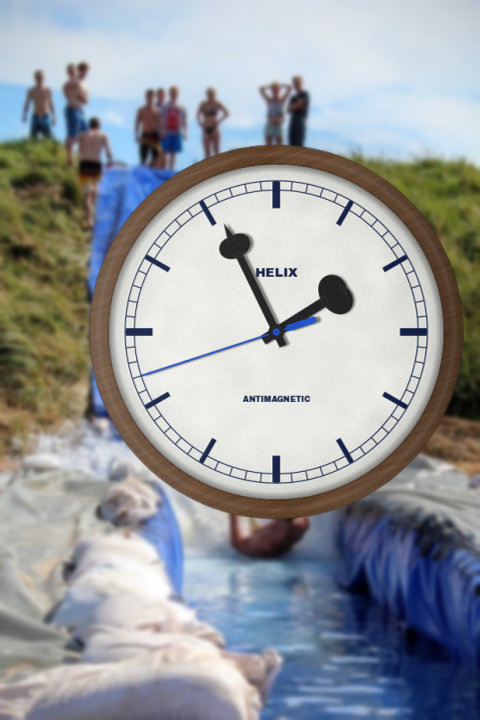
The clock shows 1.55.42
